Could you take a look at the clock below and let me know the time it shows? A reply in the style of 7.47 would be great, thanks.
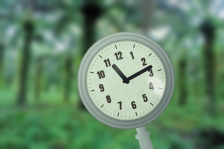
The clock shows 11.13
